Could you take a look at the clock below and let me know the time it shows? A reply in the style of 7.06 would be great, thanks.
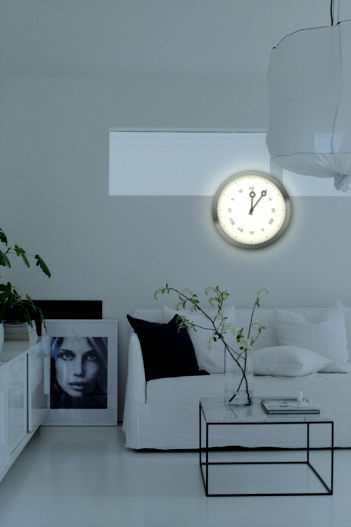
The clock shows 12.06
